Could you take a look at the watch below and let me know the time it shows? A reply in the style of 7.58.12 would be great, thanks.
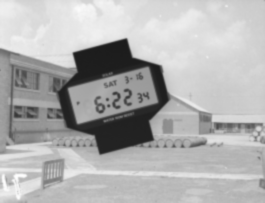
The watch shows 6.22.34
